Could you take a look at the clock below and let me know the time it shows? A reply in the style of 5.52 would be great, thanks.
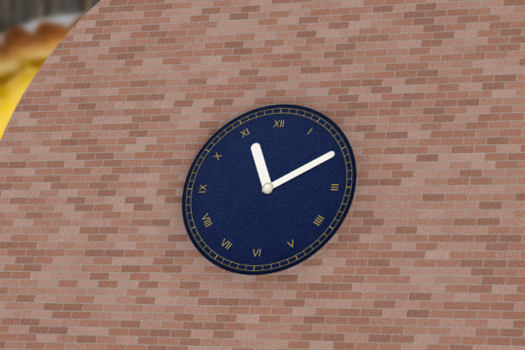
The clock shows 11.10
